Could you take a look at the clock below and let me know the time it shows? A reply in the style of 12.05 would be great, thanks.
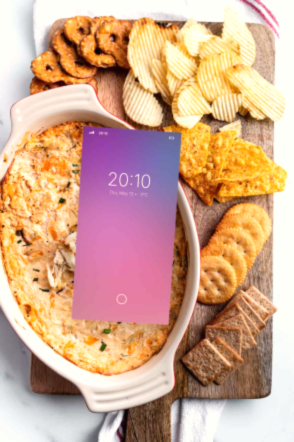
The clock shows 20.10
